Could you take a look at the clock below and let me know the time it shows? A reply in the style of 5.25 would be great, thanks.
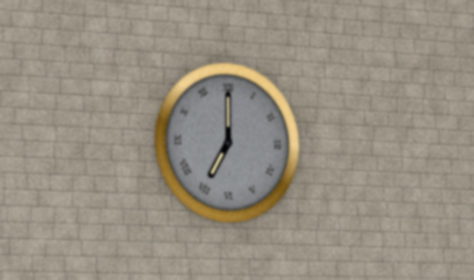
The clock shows 7.00
